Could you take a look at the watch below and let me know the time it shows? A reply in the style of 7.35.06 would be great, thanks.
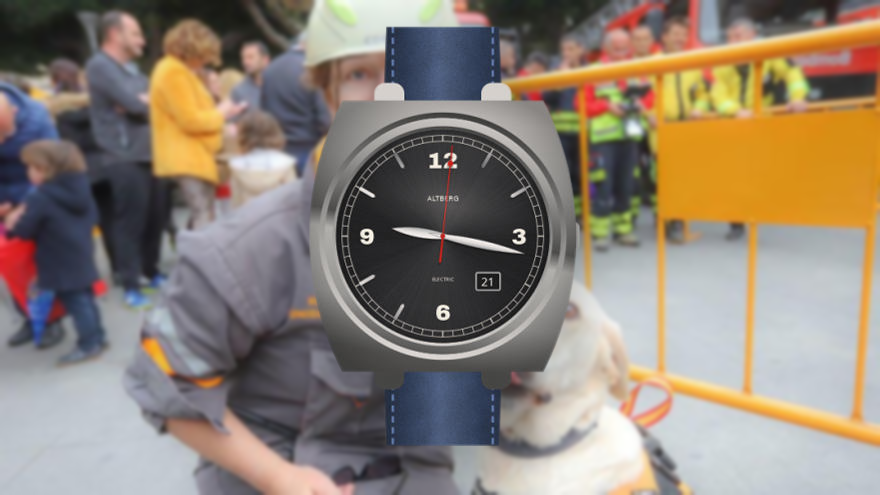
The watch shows 9.17.01
